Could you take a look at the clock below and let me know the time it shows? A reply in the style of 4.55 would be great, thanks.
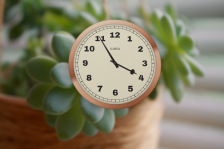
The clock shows 3.55
